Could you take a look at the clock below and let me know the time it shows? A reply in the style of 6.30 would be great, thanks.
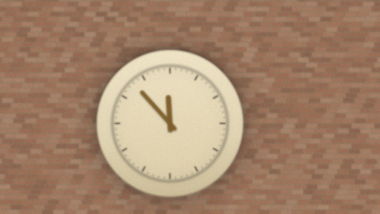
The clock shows 11.53
